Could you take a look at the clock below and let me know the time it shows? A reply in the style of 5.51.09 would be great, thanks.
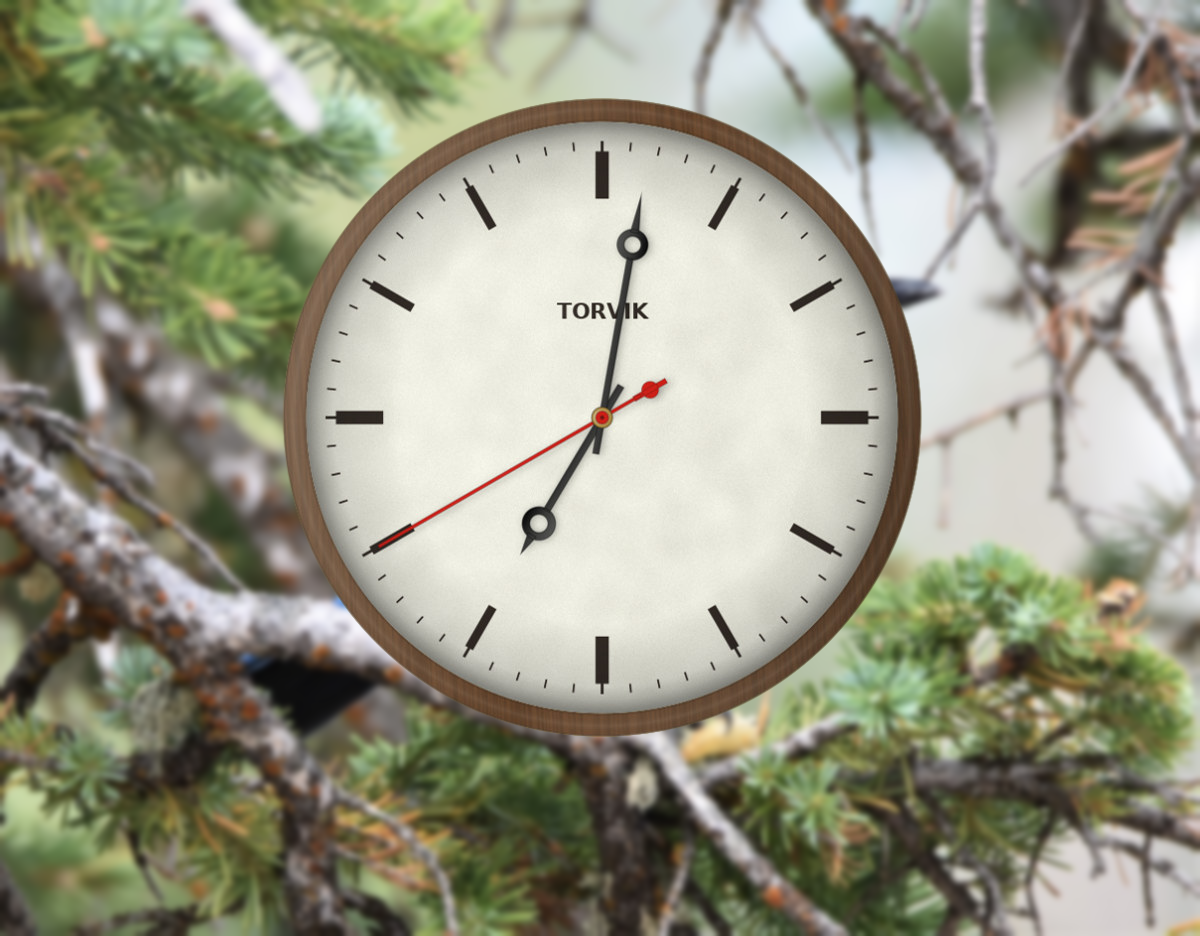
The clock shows 7.01.40
